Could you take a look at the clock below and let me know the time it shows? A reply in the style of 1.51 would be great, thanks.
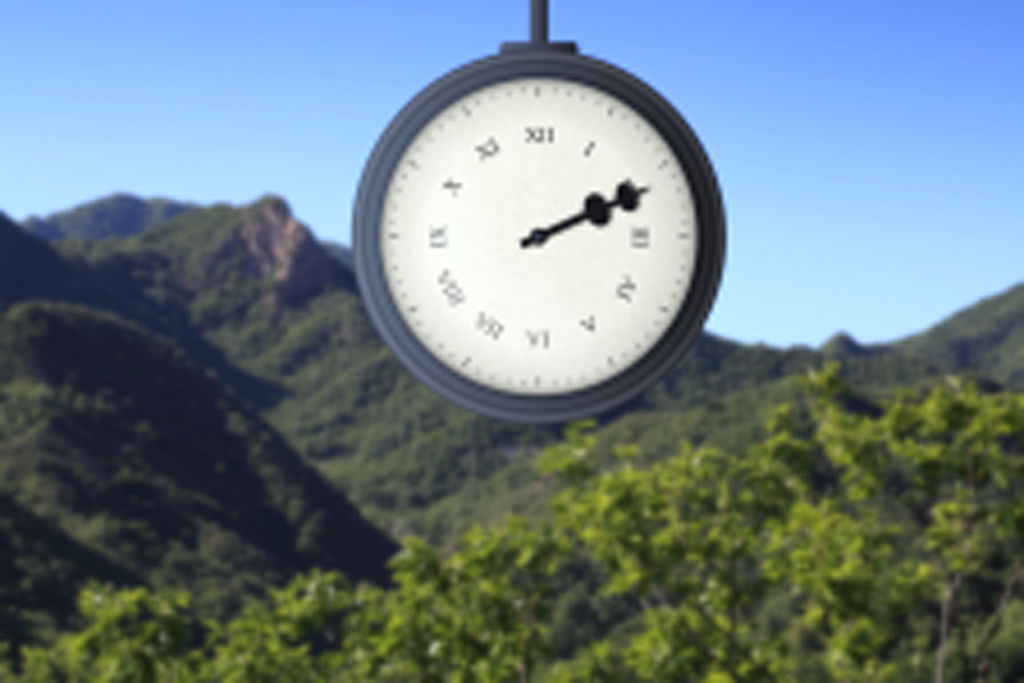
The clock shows 2.11
